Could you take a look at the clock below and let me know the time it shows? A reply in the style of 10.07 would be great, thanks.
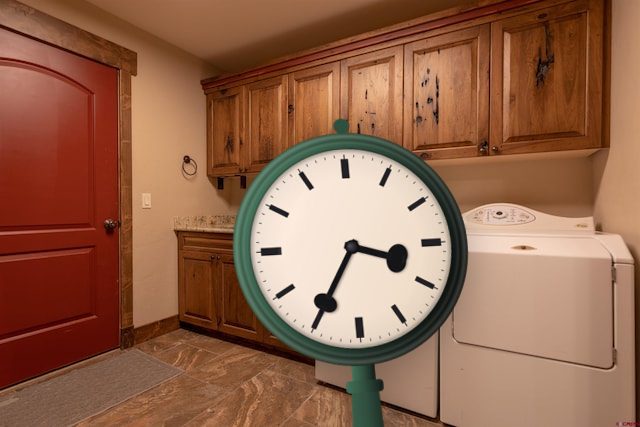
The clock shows 3.35
